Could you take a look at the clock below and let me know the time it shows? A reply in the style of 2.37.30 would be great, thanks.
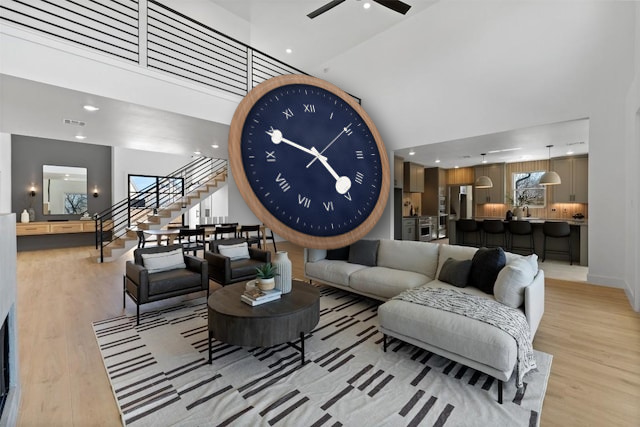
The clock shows 4.49.09
